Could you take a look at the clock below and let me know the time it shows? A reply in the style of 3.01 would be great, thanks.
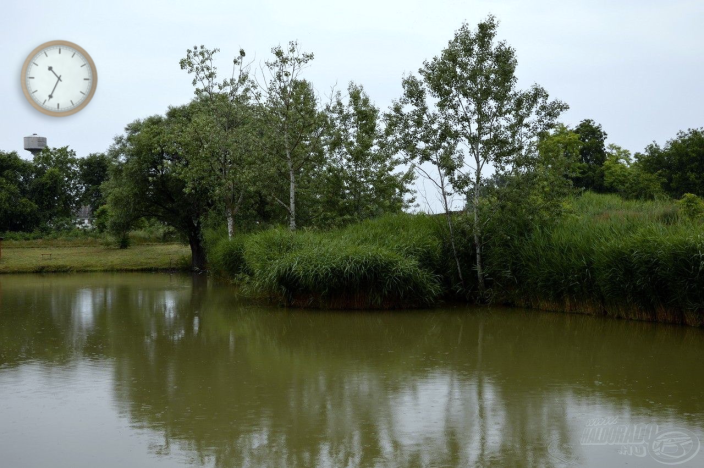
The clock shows 10.34
